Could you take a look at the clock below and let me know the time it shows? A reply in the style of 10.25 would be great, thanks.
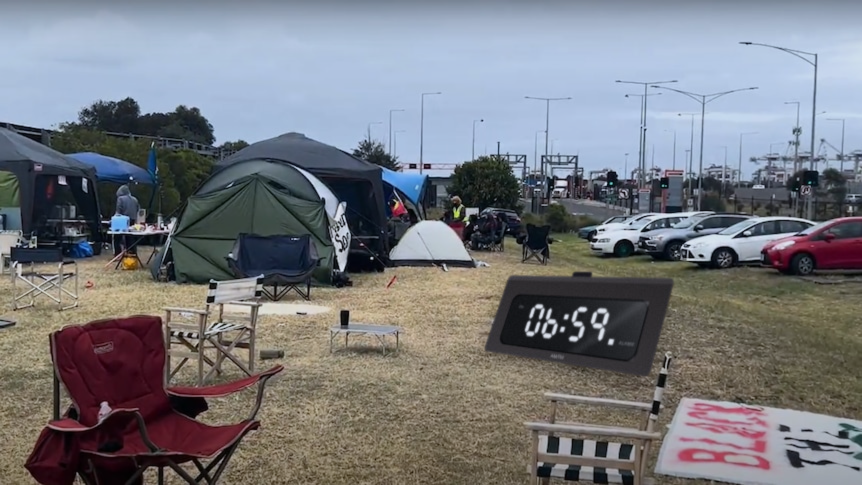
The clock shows 6.59
